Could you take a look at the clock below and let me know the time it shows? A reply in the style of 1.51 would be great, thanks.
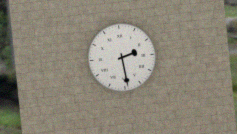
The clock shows 2.29
